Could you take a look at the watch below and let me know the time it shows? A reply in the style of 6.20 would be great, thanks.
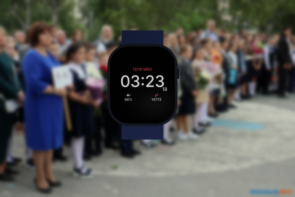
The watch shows 3.23
